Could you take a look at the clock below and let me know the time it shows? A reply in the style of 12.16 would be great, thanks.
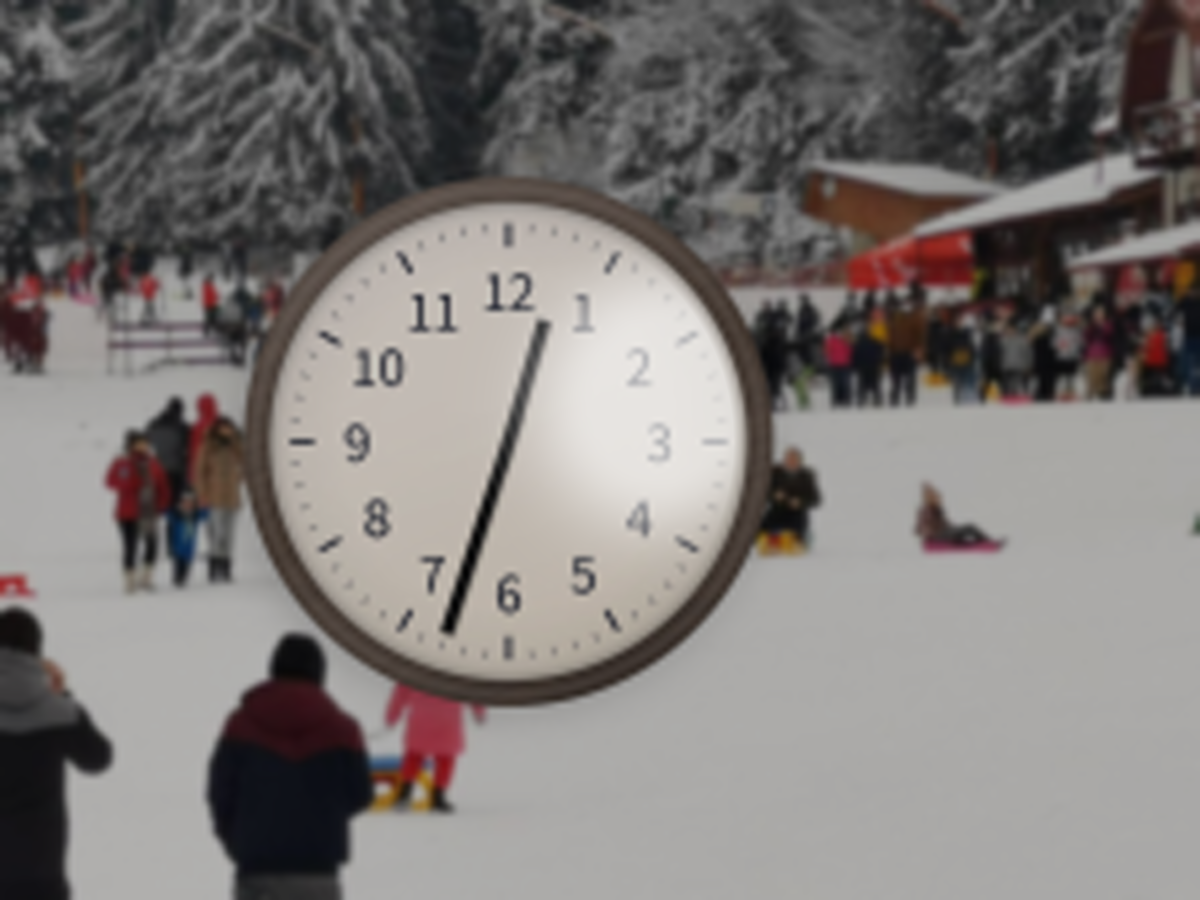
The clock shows 12.33
